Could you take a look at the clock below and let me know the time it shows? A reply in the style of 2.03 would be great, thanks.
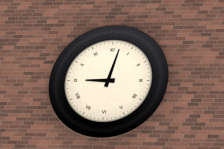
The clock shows 9.02
